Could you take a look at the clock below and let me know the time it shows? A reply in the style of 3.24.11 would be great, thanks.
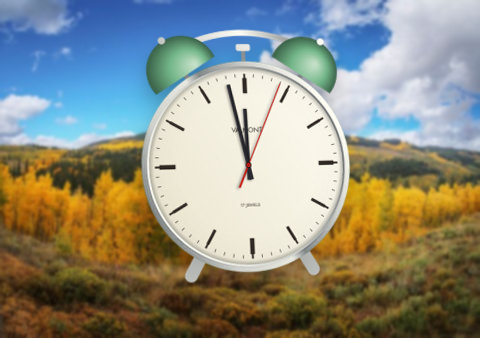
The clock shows 11.58.04
